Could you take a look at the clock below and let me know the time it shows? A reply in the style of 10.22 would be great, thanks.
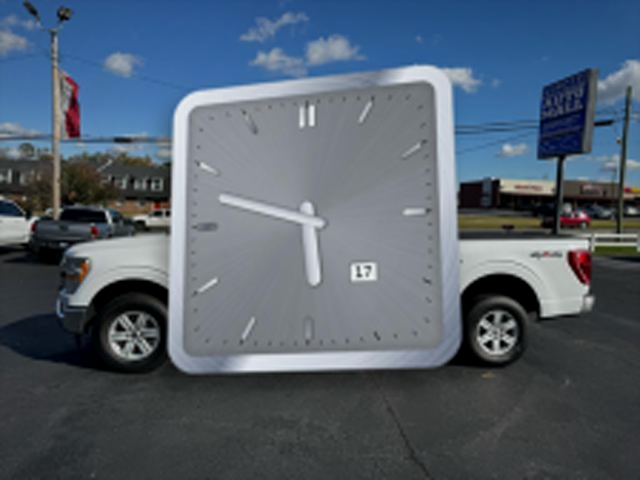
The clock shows 5.48
